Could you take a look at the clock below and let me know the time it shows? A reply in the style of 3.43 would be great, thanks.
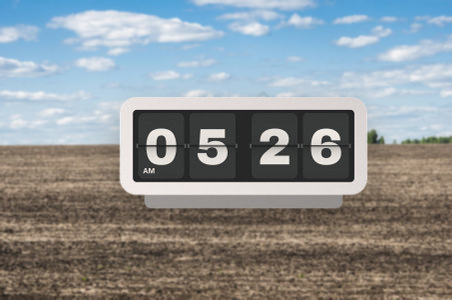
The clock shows 5.26
